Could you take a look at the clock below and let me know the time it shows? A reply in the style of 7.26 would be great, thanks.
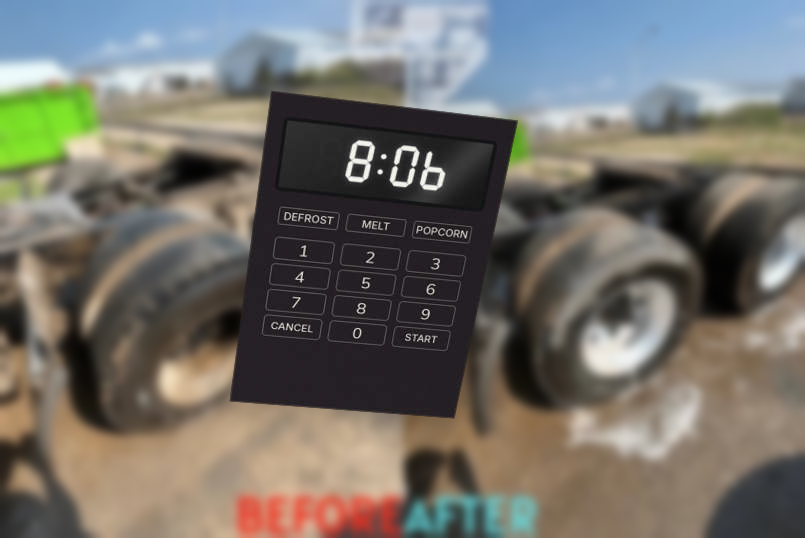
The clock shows 8.06
